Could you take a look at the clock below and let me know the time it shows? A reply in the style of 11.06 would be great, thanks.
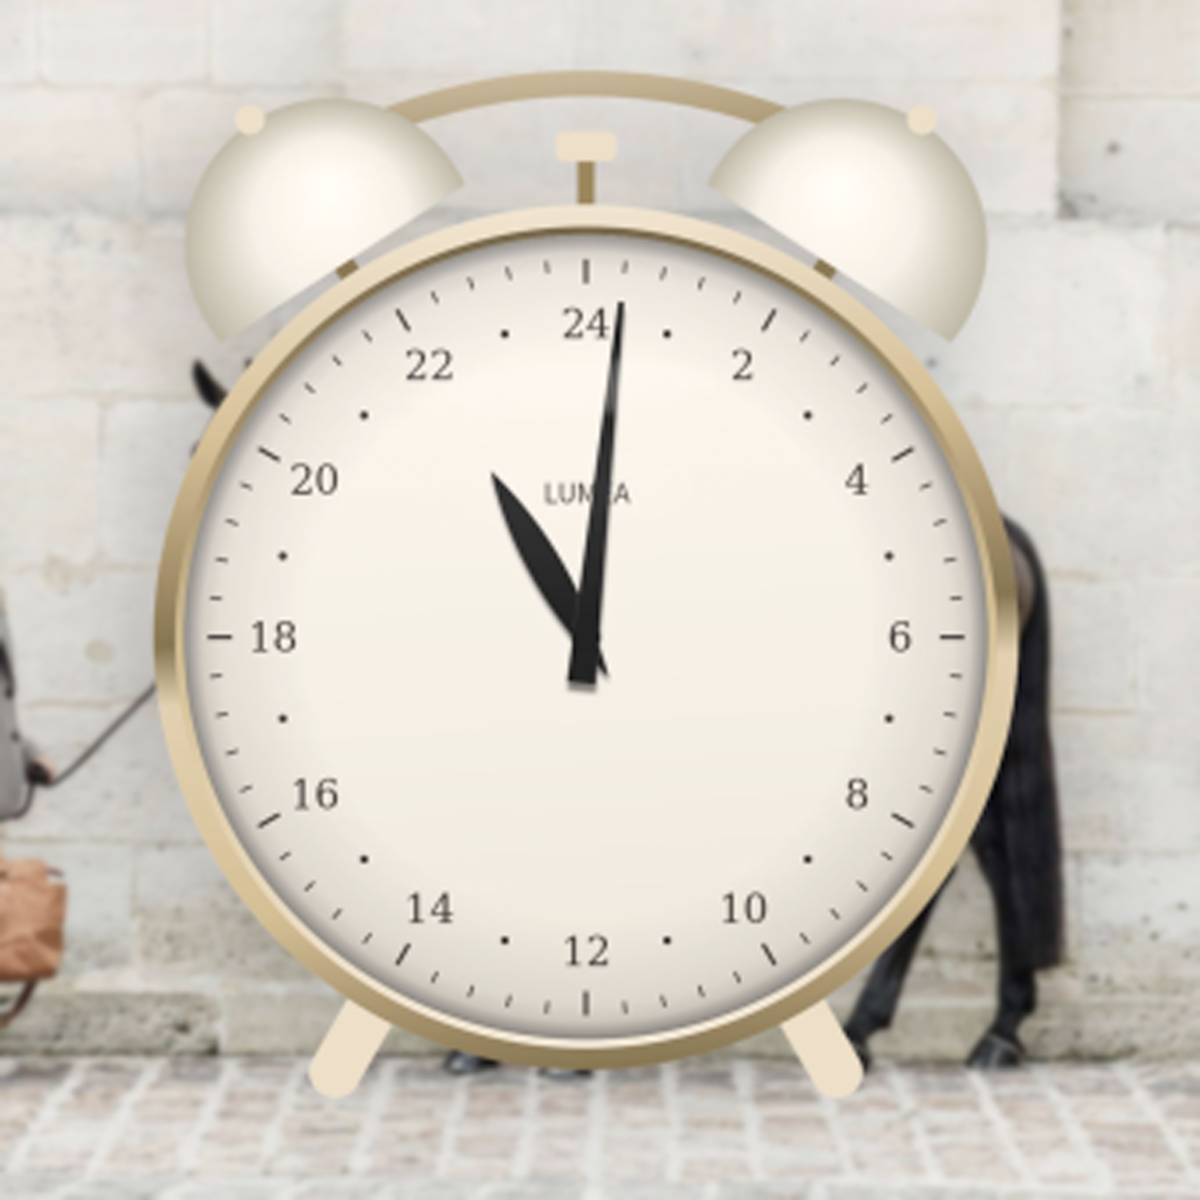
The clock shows 22.01
